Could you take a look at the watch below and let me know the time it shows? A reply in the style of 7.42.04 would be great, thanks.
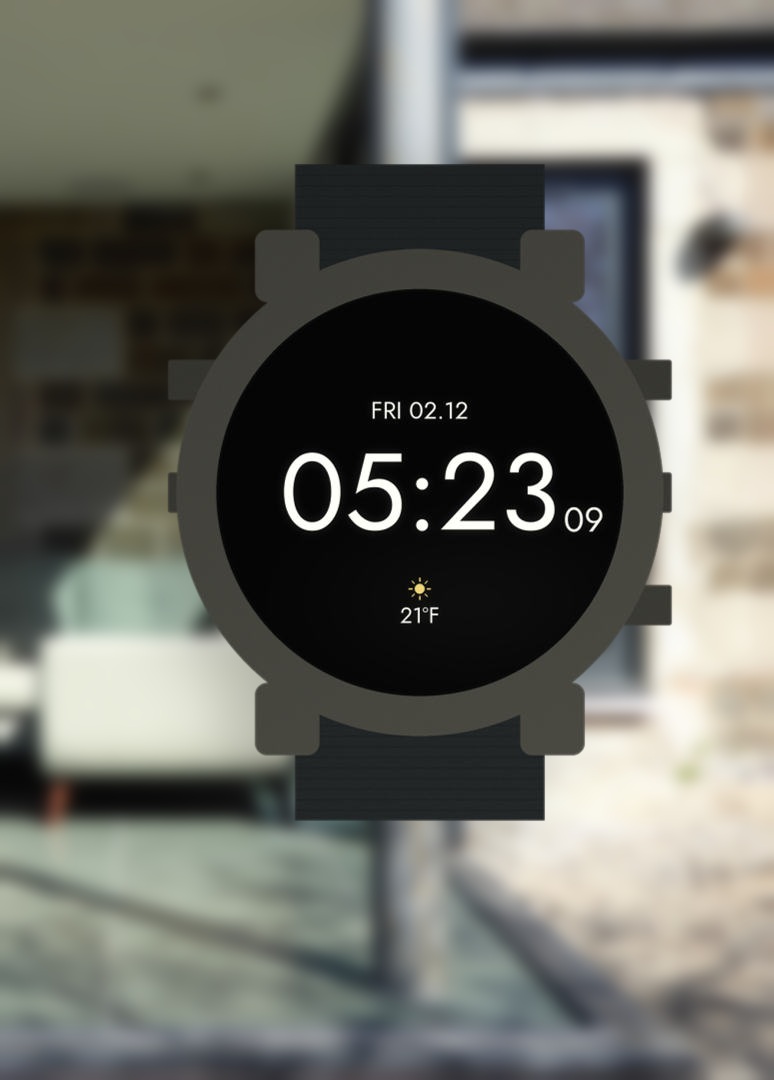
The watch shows 5.23.09
